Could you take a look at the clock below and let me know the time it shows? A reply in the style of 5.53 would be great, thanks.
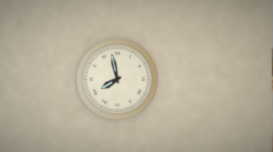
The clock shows 7.58
